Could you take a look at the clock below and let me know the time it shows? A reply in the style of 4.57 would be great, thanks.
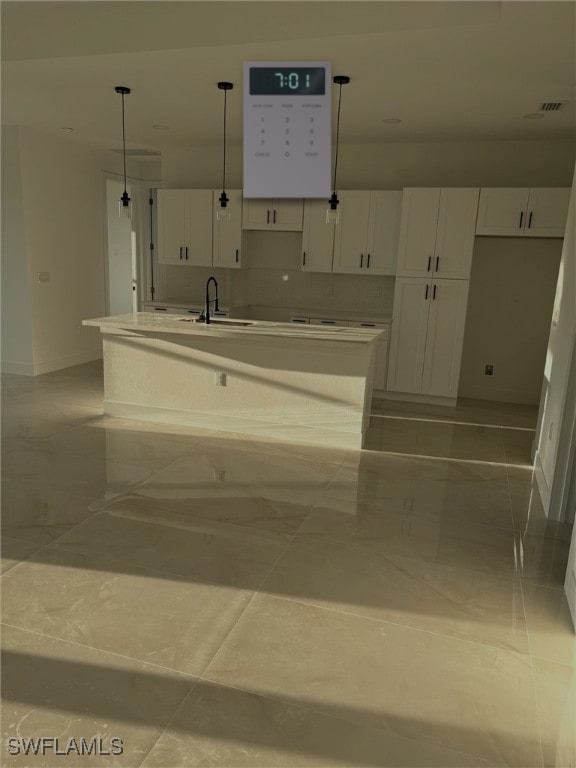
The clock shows 7.01
